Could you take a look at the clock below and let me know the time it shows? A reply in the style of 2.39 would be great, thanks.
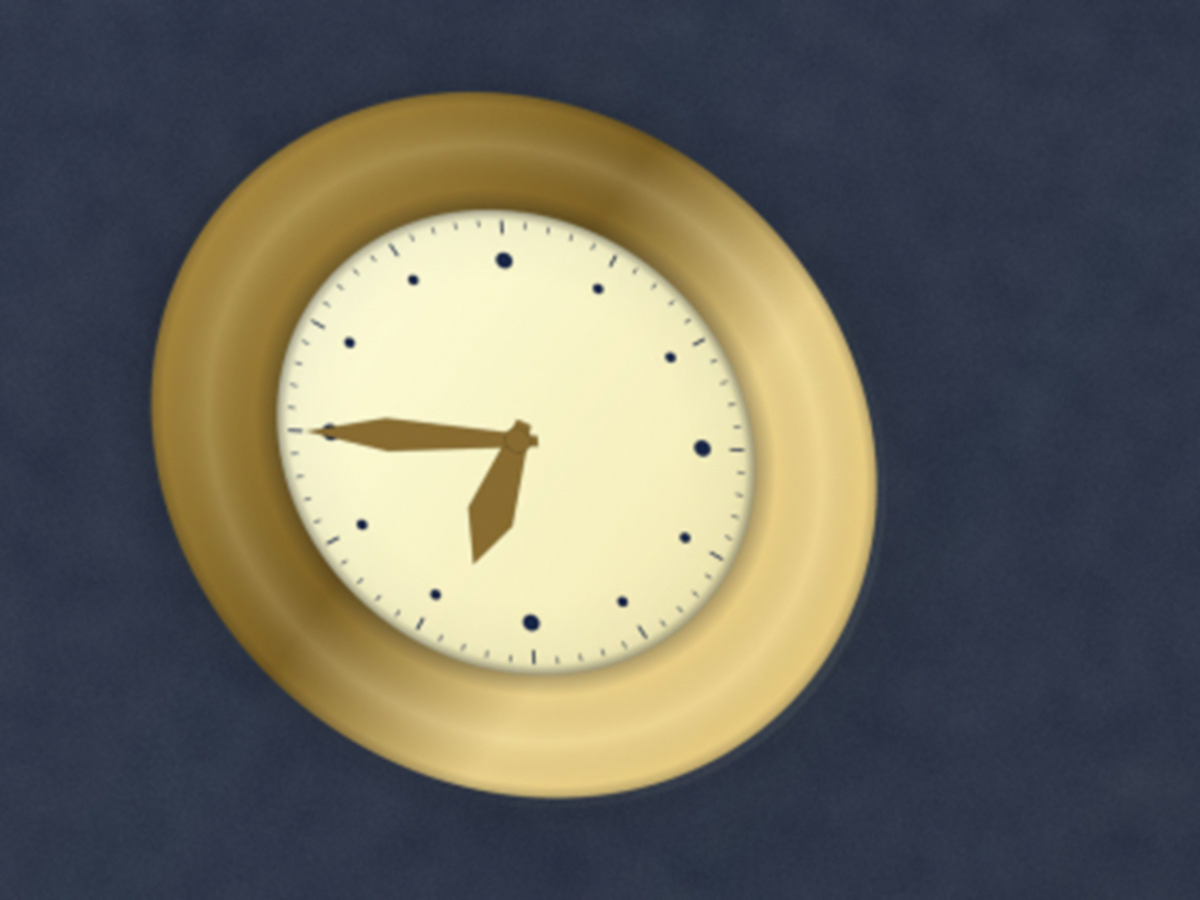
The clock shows 6.45
